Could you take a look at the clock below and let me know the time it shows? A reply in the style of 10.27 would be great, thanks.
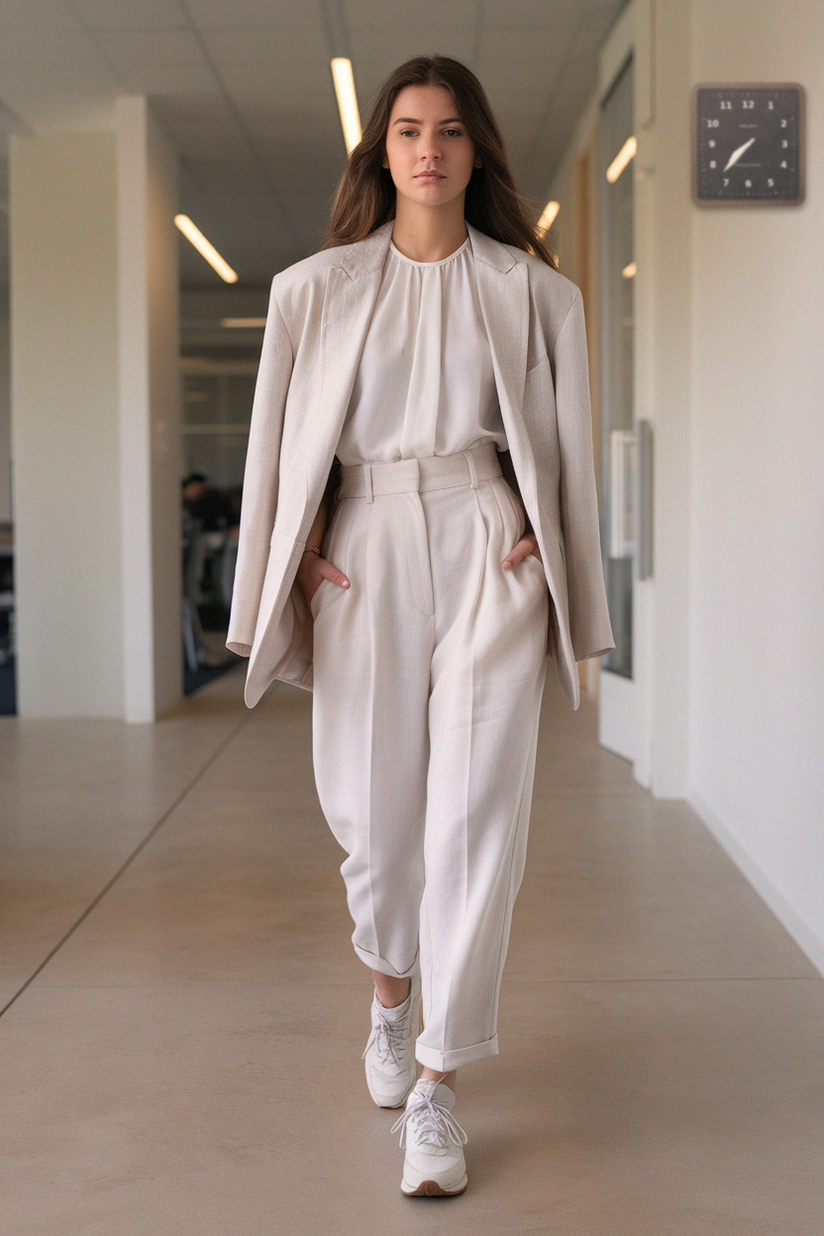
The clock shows 7.37
